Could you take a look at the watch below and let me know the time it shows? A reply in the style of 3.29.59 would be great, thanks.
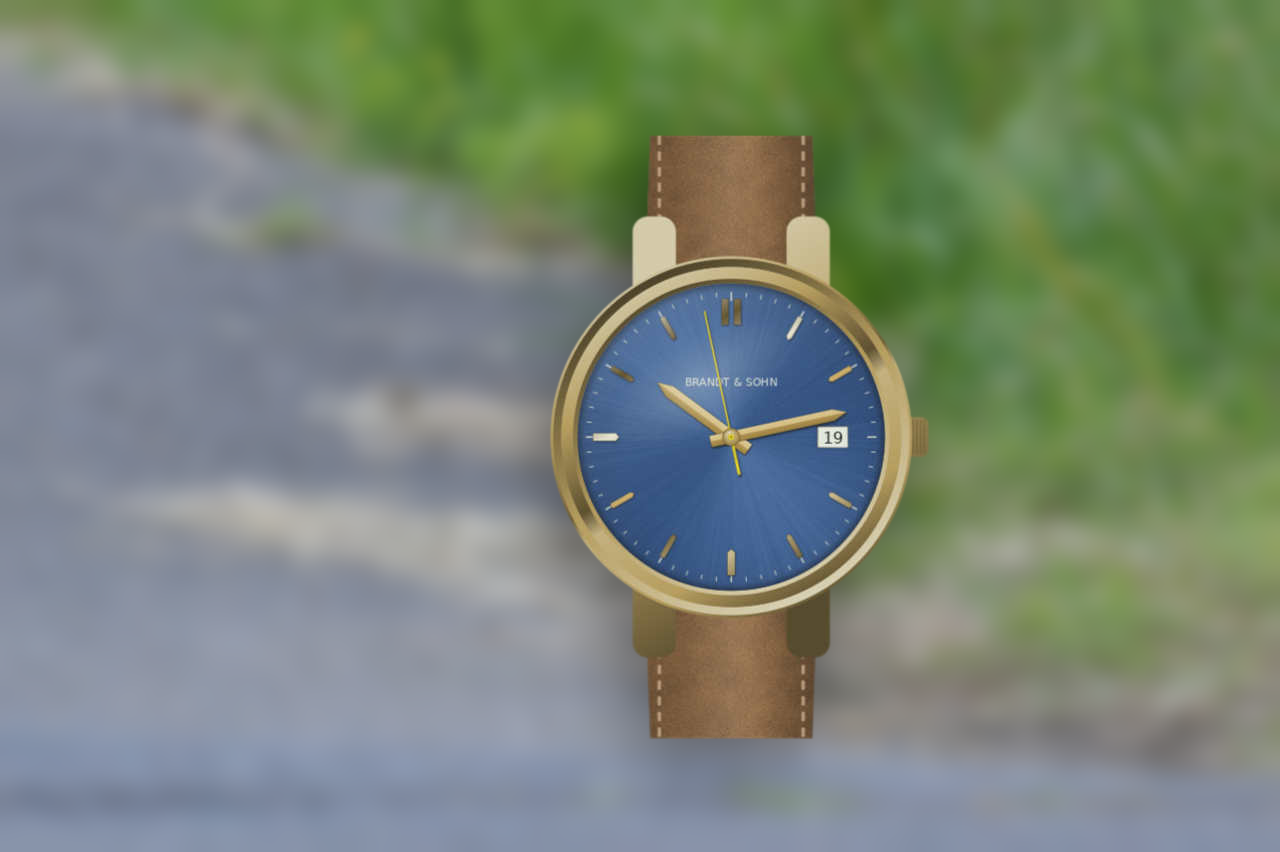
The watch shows 10.12.58
